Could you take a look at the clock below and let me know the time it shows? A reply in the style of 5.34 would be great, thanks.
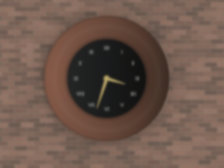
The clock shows 3.33
